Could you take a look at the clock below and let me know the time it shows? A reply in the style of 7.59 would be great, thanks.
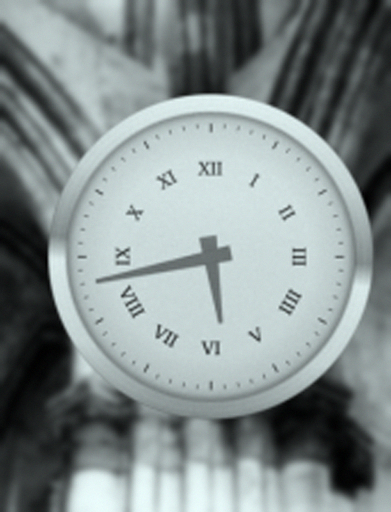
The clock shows 5.43
